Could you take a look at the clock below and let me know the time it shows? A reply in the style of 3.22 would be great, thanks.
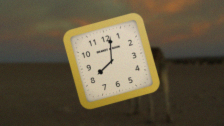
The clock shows 8.02
